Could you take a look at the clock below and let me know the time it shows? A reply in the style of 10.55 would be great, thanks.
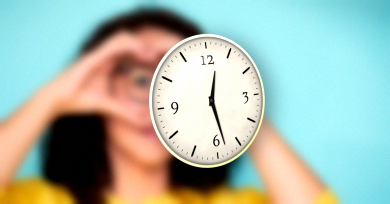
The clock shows 12.28
